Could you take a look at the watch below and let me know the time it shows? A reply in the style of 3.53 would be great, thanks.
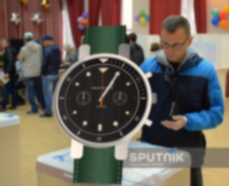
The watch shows 1.05
